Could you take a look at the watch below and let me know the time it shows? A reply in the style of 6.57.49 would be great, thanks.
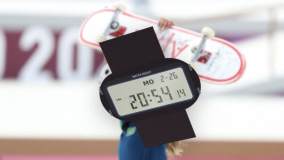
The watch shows 20.54.14
